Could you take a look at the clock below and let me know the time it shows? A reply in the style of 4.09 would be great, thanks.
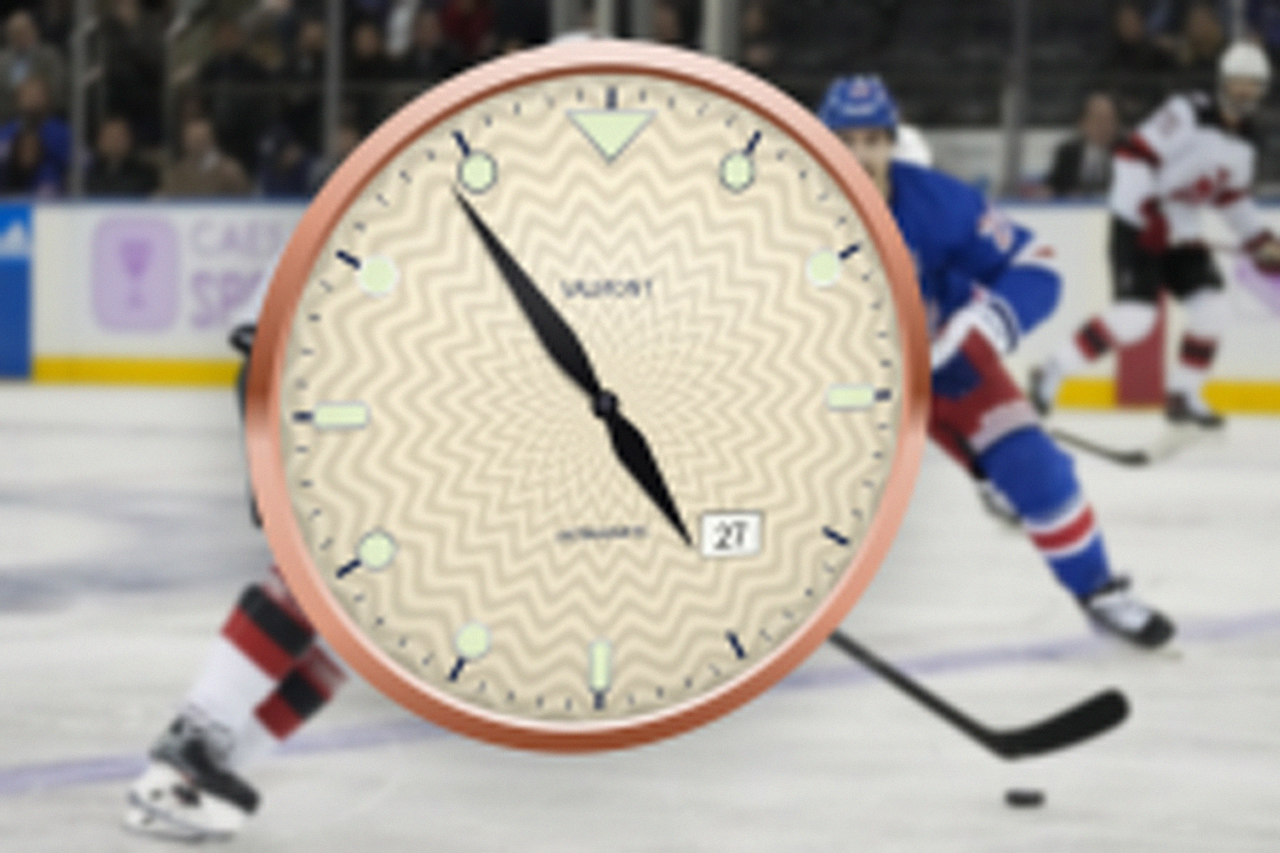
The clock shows 4.54
